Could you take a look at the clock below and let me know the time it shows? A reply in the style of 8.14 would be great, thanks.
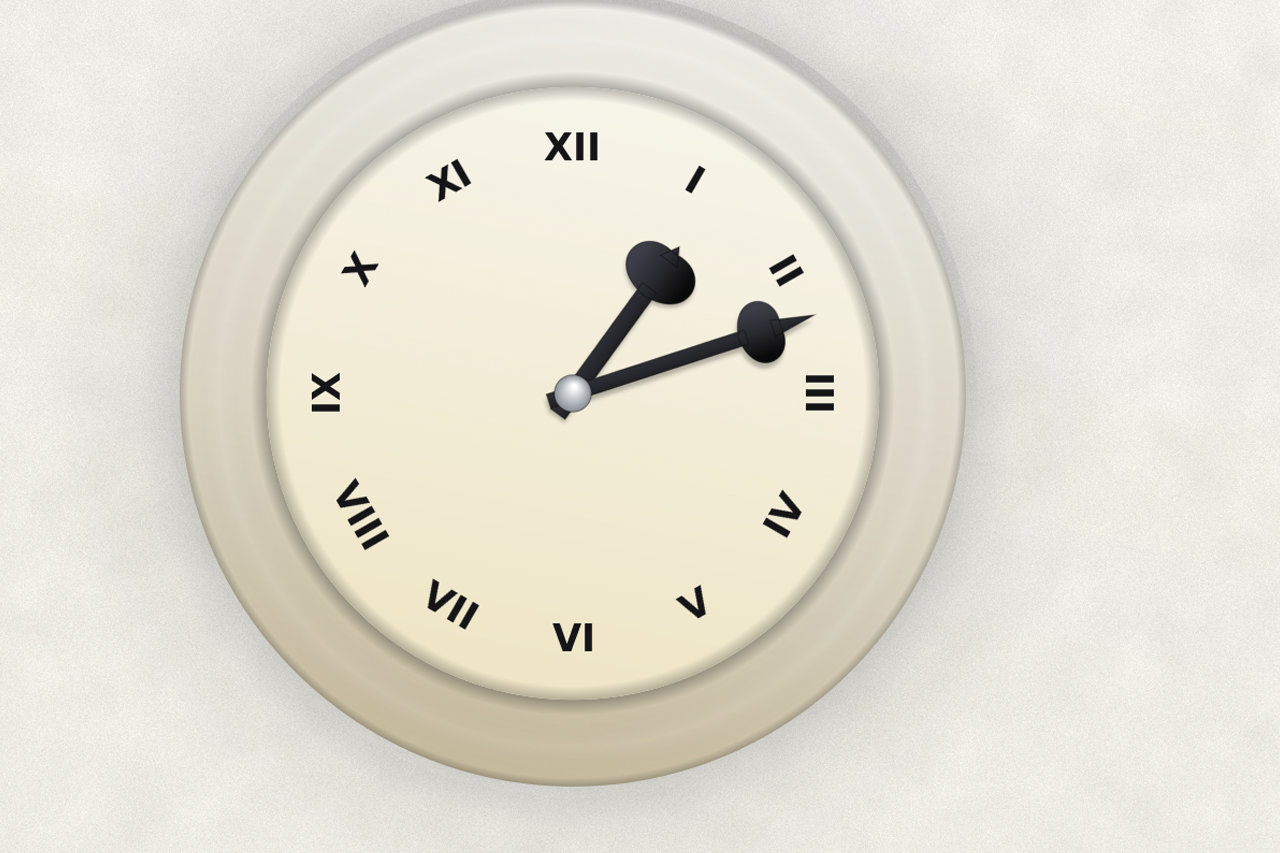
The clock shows 1.12
